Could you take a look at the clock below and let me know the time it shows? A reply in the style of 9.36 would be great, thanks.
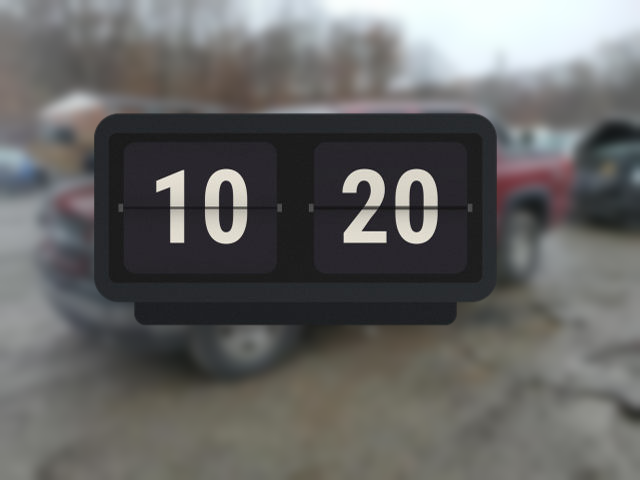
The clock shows 10.20
